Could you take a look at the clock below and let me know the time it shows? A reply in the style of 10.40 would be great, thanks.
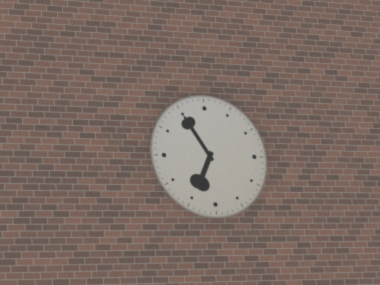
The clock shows 6.55
